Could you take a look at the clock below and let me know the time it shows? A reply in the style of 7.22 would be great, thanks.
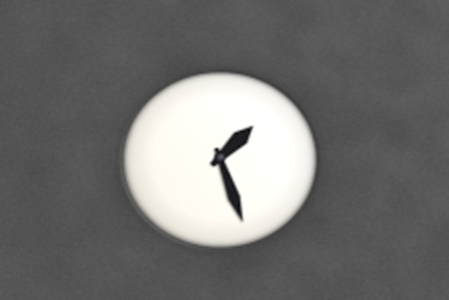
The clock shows 1.27
